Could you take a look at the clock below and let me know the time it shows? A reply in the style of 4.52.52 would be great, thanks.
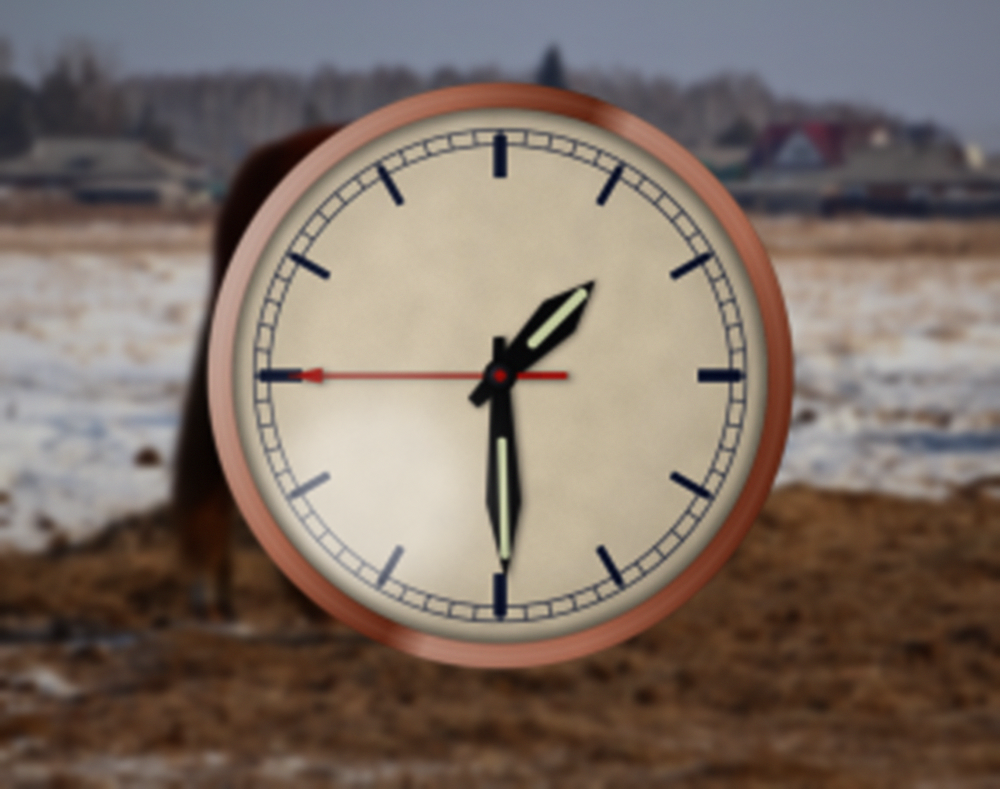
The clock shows 1.29.45
